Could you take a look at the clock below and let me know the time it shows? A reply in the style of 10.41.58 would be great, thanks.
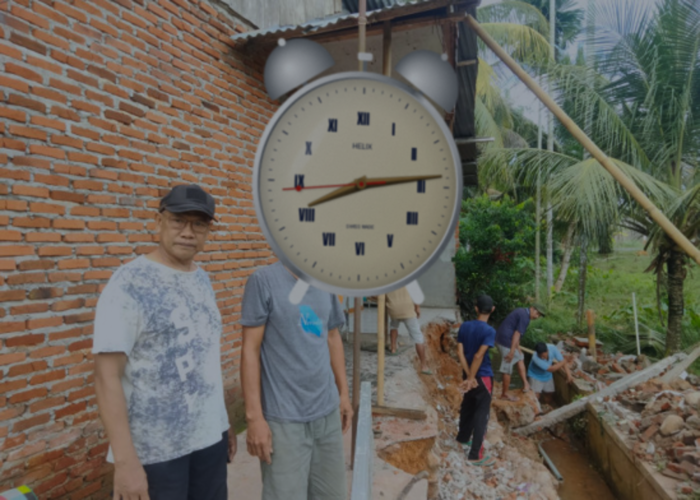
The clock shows 8.13.44
